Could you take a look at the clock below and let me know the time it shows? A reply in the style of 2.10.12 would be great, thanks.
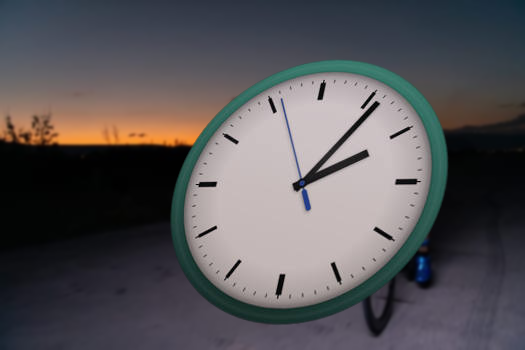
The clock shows 2.05.56
